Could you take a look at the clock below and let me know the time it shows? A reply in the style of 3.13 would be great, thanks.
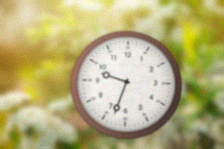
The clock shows 9.33
